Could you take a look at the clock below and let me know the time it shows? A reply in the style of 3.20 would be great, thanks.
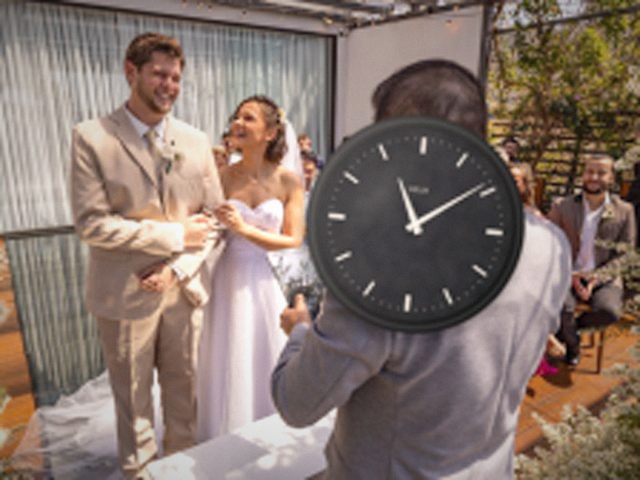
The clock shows 11.09
